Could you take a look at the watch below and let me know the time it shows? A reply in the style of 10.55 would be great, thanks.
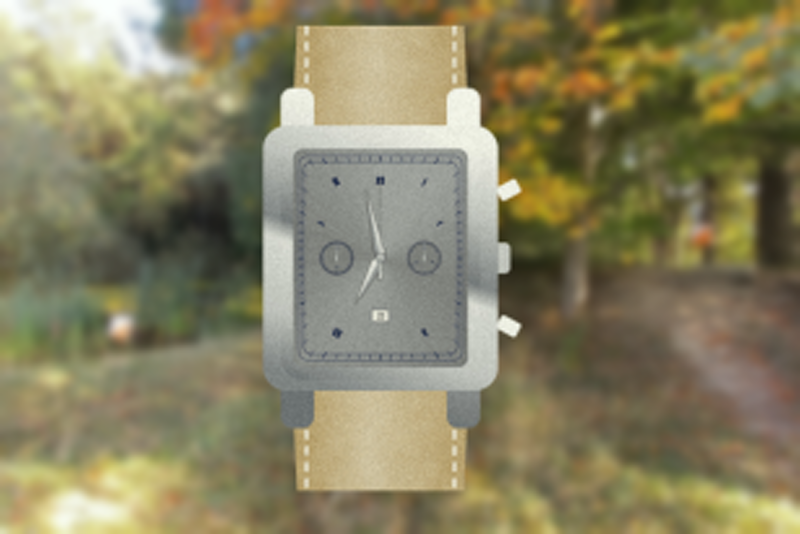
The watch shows 6.58
